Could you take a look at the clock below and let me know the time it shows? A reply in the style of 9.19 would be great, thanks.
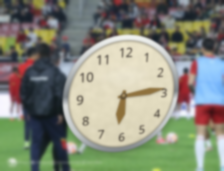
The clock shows 6.14
